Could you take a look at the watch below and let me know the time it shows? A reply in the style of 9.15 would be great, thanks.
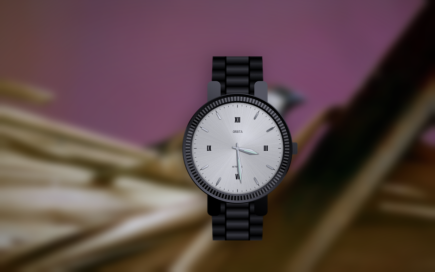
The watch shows 3.29
